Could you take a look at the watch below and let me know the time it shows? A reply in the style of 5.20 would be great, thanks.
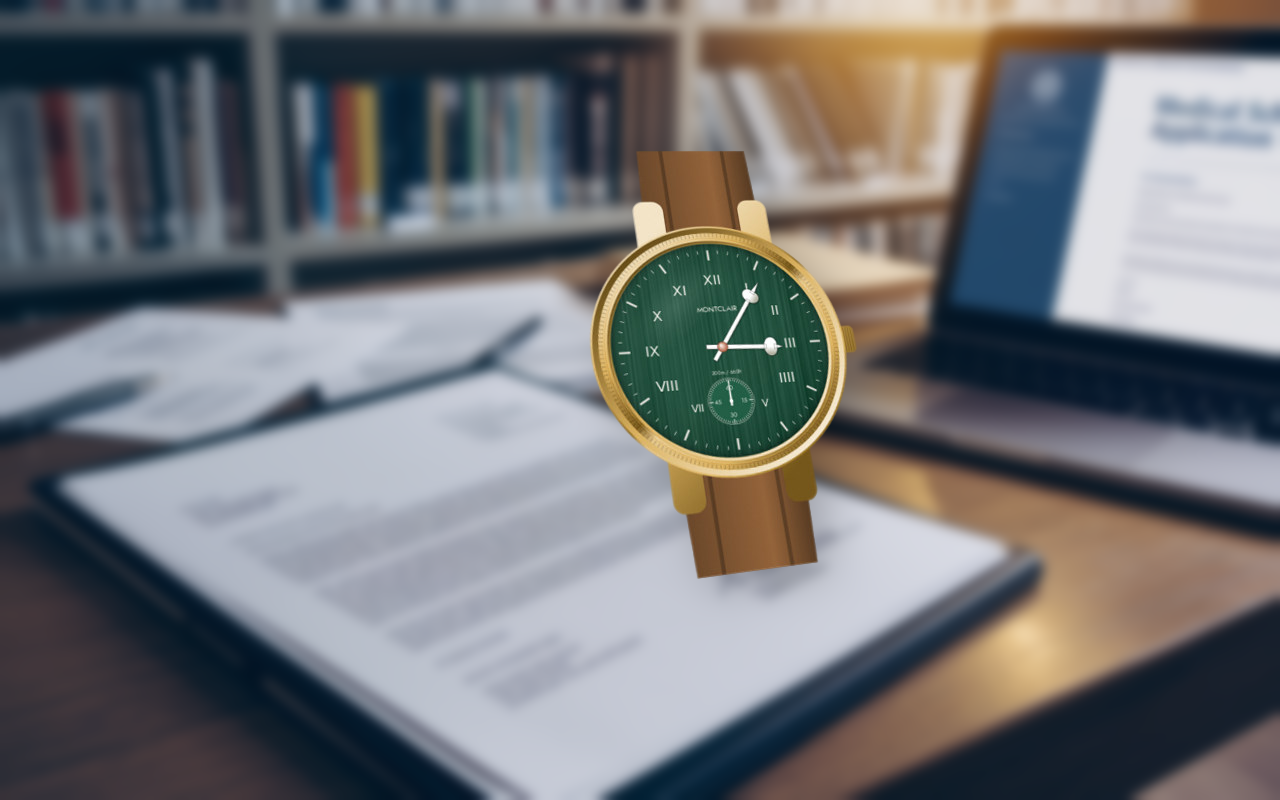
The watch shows 3.06
